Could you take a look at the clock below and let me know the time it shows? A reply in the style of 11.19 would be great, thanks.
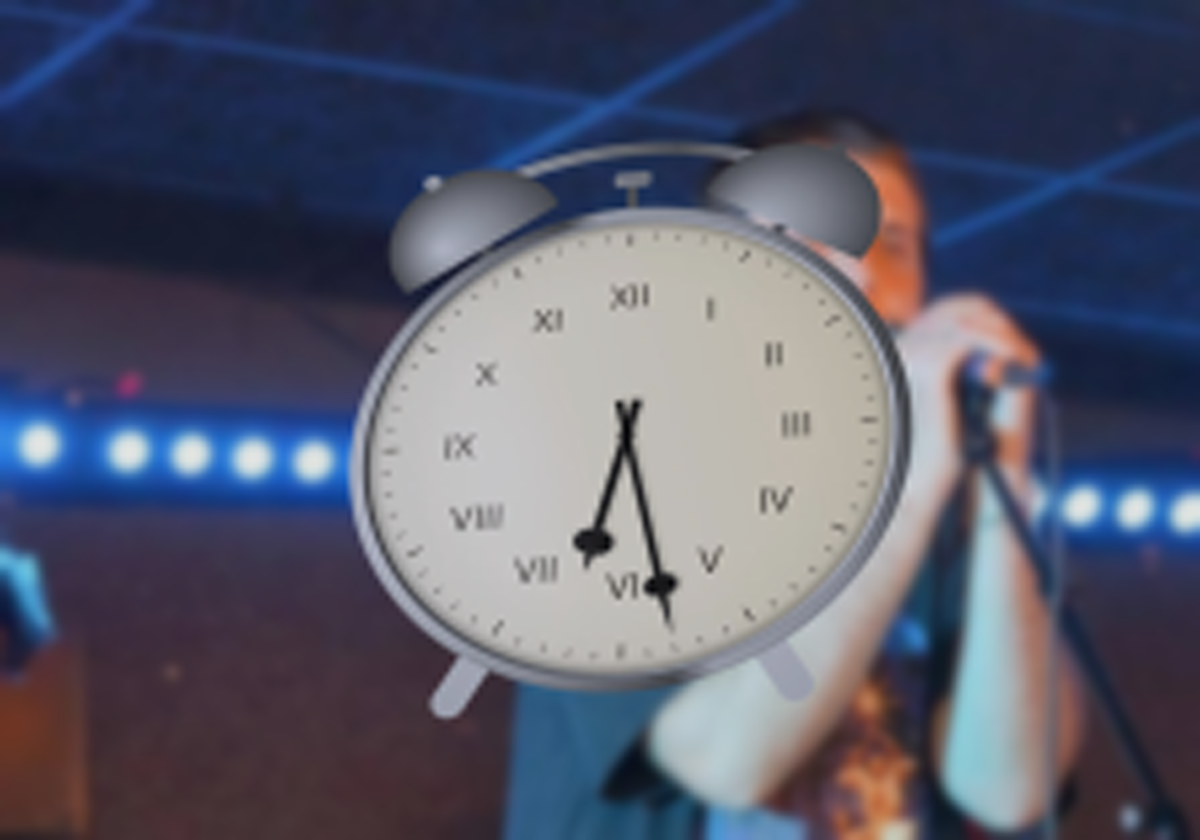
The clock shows 6.28
